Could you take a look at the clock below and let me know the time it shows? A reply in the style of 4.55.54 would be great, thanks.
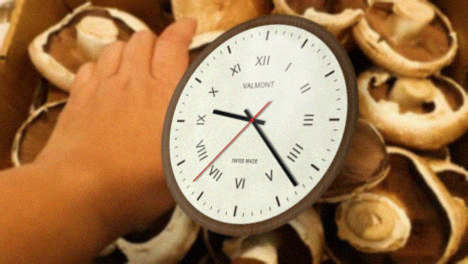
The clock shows 9.22.37
